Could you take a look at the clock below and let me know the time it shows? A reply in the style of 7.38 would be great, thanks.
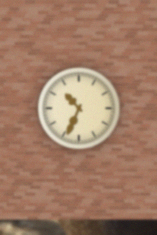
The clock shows 10.34
